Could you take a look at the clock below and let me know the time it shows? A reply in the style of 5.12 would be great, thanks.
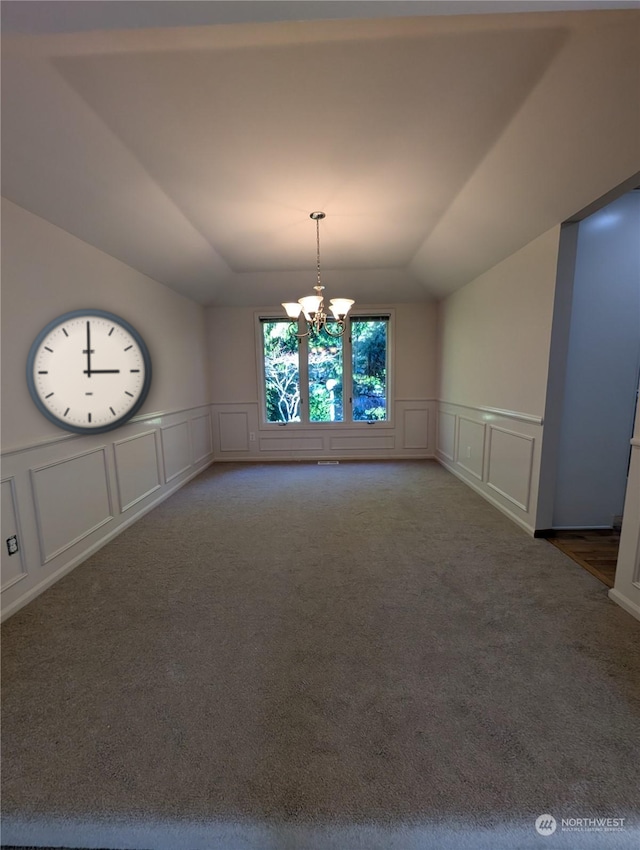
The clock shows 3.00
